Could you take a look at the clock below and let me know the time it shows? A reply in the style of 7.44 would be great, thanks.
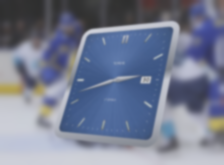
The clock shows 2.42
